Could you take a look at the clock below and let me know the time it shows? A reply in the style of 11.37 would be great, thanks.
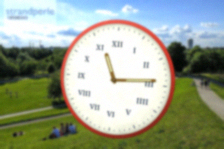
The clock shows 11.14
